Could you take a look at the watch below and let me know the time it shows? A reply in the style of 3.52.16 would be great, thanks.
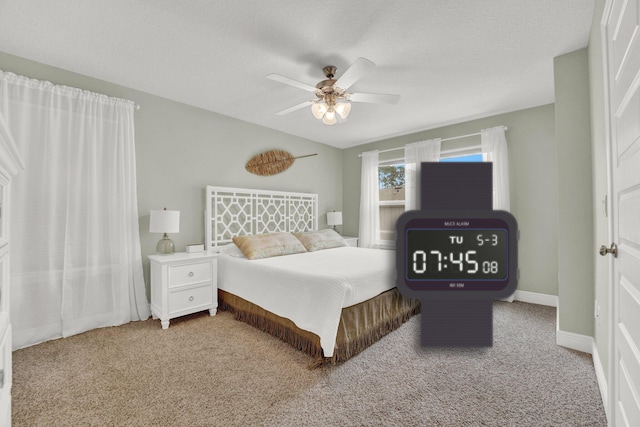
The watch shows 7.45.08
